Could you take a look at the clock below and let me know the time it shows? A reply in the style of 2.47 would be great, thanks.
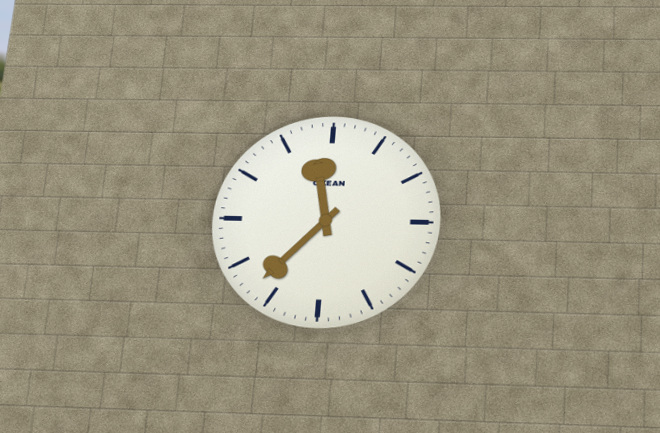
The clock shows 11.37
